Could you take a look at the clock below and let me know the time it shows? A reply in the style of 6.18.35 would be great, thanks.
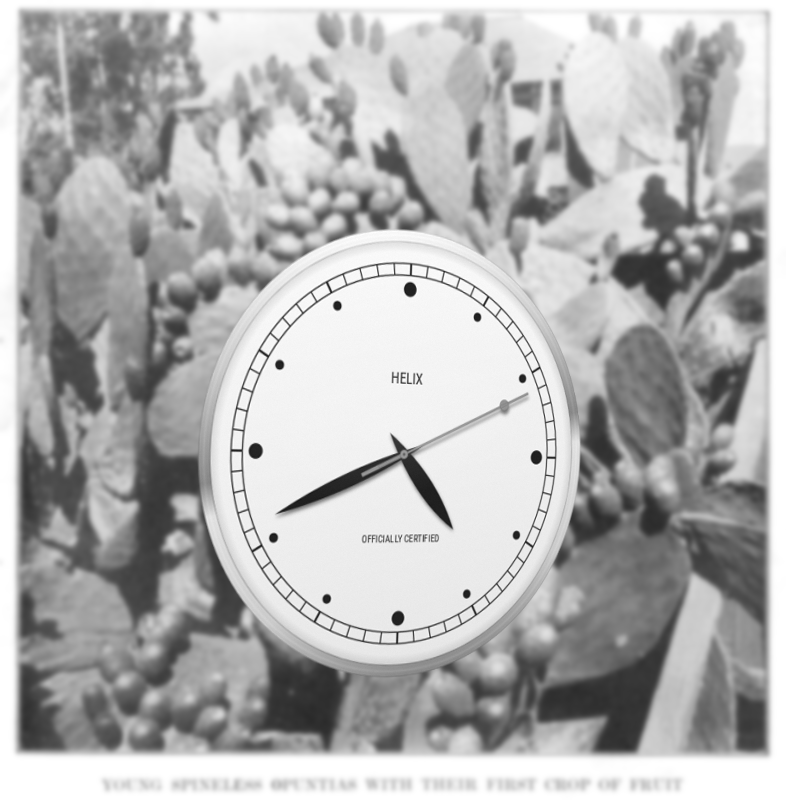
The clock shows 4.41.11
